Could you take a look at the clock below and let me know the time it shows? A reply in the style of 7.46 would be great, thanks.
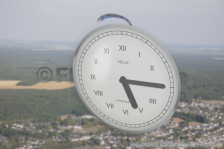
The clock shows 5.15
